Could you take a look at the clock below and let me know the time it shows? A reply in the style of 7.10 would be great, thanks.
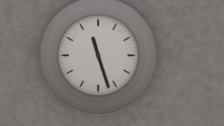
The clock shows 11.27
